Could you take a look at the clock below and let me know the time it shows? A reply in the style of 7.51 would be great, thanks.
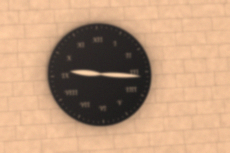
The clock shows 9.16
